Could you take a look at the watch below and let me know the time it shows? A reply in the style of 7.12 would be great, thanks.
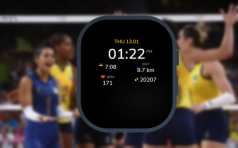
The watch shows 1.22
